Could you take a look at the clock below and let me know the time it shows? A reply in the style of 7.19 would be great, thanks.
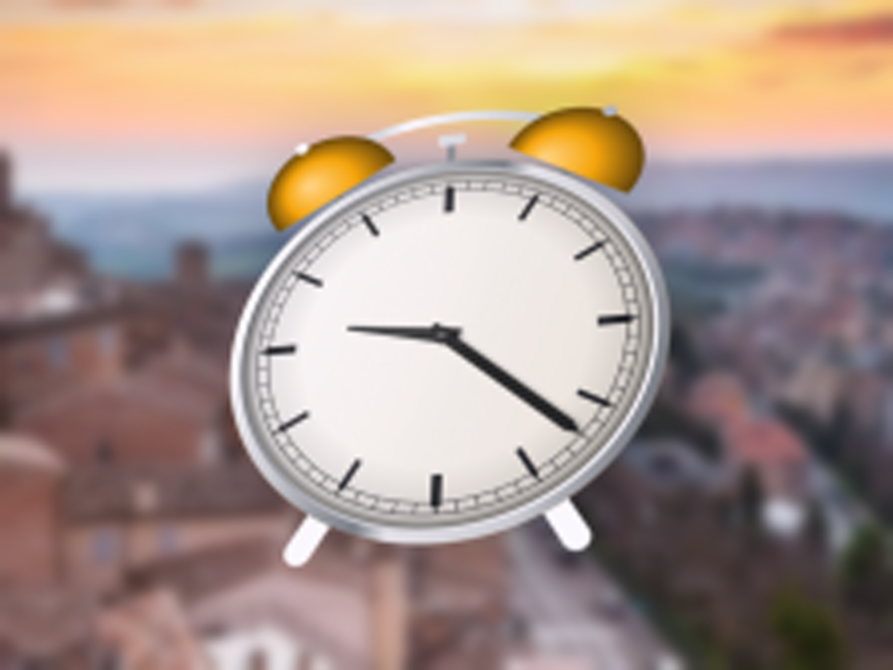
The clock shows 9.22
